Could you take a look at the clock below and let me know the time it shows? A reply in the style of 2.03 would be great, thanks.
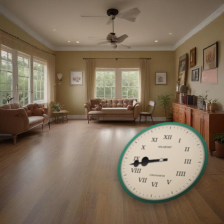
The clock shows 8.43
